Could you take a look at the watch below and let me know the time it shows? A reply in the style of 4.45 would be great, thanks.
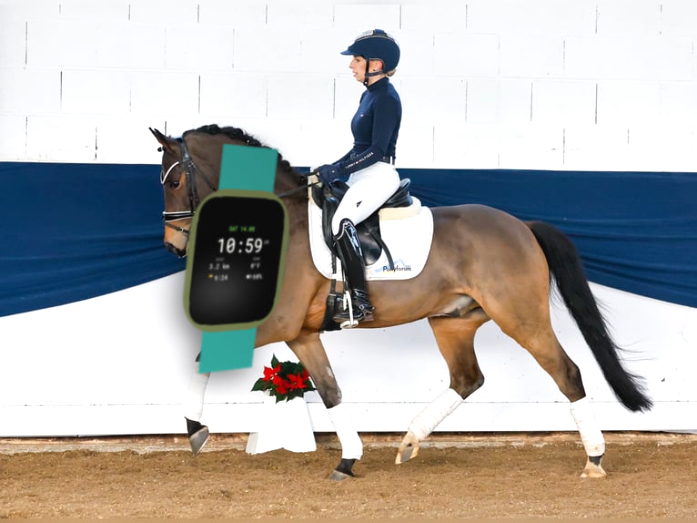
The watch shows 10.59
